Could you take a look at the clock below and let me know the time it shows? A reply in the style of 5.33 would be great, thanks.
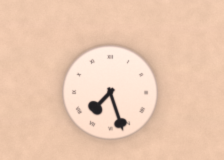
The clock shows 7.27
